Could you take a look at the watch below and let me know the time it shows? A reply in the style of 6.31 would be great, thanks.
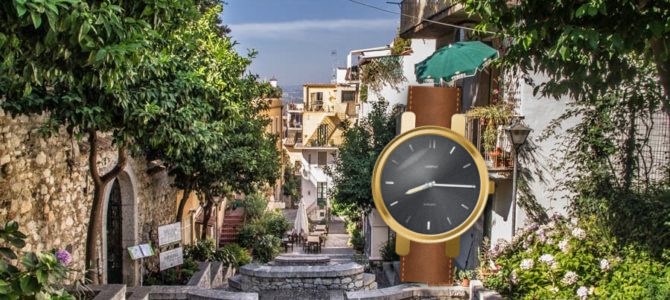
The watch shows 8.15
